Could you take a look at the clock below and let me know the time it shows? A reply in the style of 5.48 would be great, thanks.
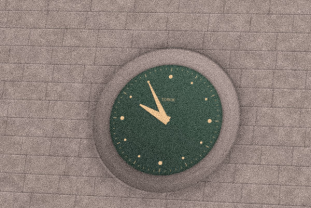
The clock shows 9.55
